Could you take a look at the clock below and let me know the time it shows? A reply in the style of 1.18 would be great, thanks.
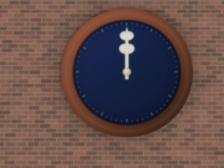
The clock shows 12.00
